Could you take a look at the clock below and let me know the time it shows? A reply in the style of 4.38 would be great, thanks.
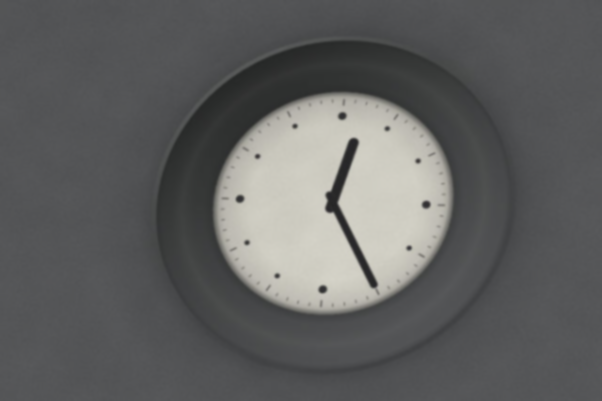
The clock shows 12.25
